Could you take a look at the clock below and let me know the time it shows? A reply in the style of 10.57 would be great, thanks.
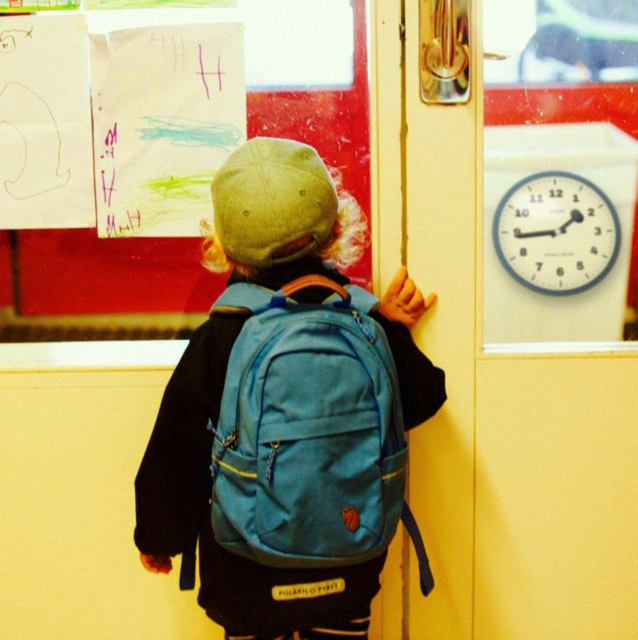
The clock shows 1.44
